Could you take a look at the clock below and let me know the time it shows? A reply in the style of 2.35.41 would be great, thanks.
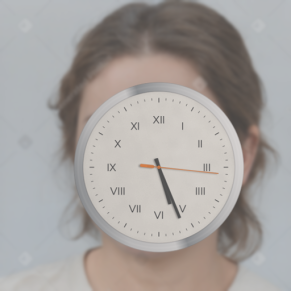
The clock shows 5.26.16
